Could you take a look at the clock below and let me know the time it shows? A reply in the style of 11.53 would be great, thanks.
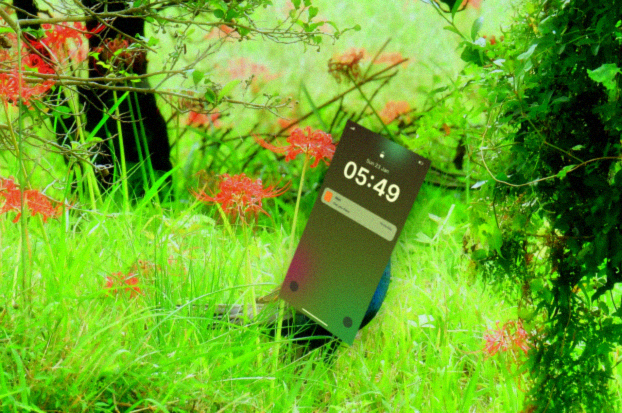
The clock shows 5.49
